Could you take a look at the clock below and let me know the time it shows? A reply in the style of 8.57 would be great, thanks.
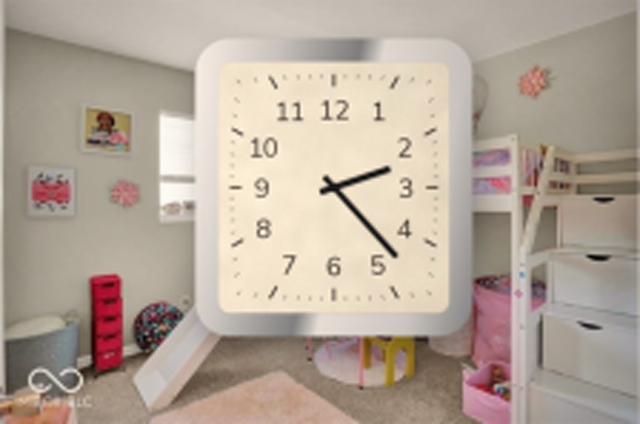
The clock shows 2.23
